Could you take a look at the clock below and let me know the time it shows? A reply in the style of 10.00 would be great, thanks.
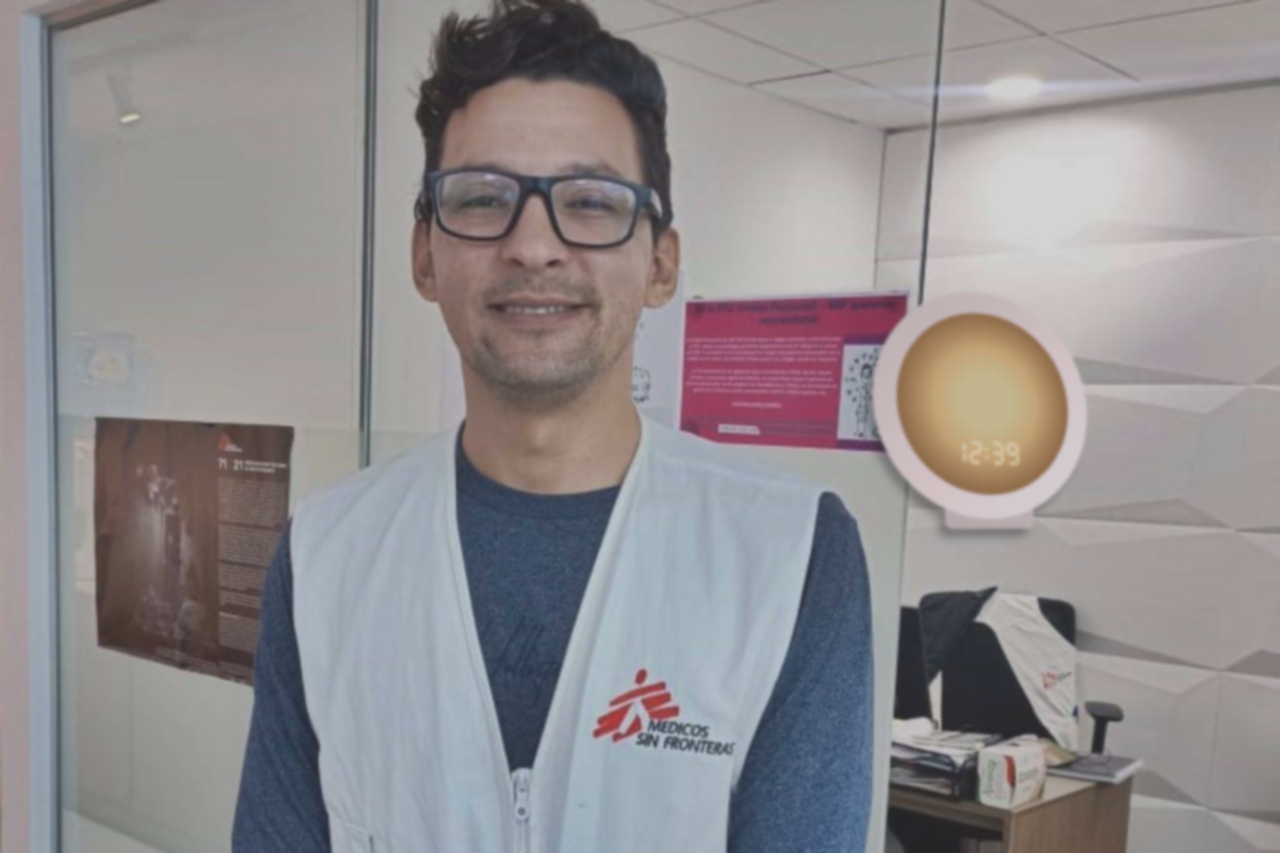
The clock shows 12.39
